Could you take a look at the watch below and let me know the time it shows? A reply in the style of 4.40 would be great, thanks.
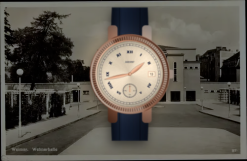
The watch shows 1.43
